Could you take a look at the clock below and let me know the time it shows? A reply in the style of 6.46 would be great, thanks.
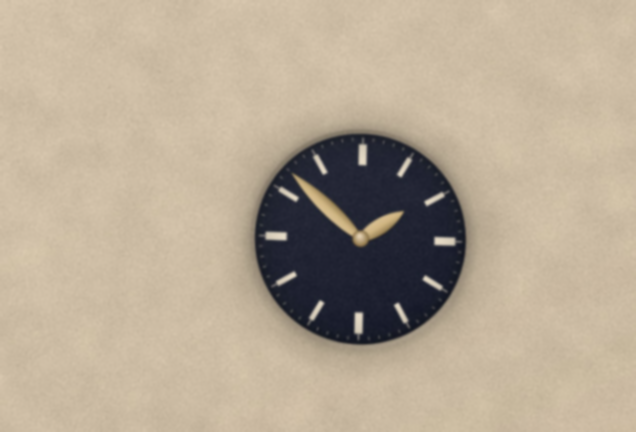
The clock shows 1.52
